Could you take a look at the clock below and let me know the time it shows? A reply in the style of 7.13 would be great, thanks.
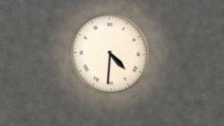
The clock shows 4.31
